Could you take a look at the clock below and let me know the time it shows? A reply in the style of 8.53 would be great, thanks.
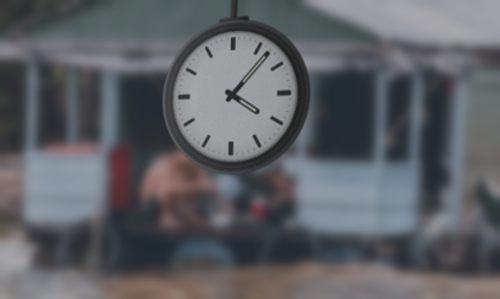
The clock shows 4.07
